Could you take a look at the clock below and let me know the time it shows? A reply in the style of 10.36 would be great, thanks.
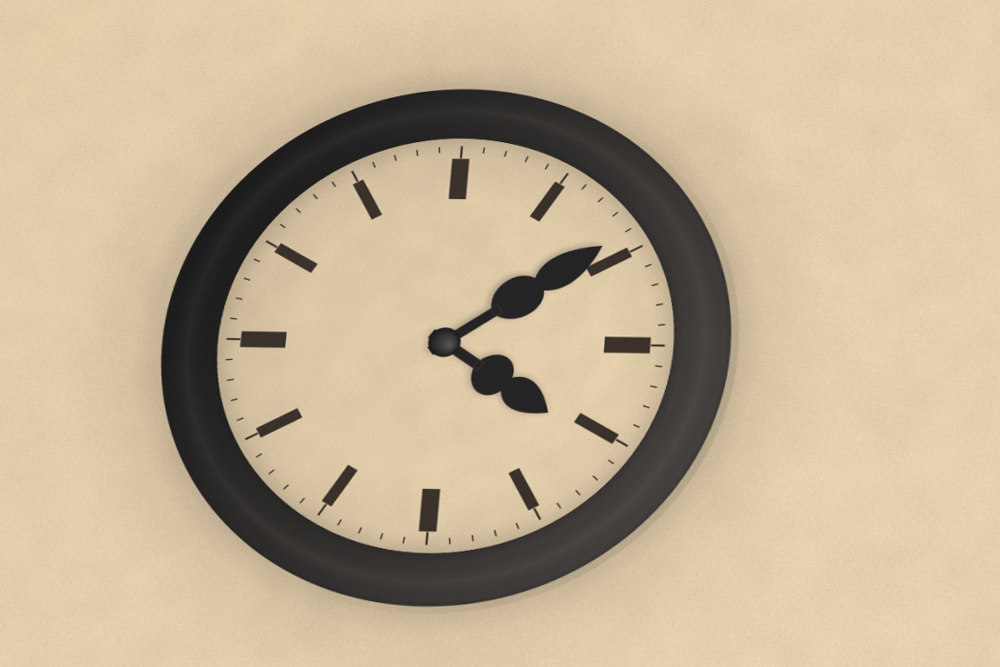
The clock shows 4.09
